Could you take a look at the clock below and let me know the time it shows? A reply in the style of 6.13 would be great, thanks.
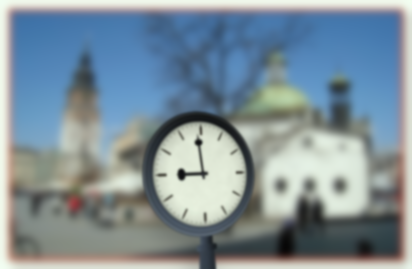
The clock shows 8.59
